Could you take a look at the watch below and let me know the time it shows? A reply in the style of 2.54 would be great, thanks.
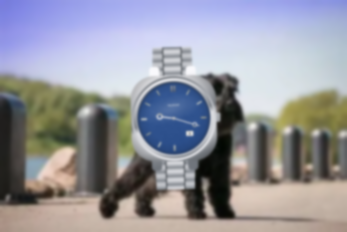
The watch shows 9.18
